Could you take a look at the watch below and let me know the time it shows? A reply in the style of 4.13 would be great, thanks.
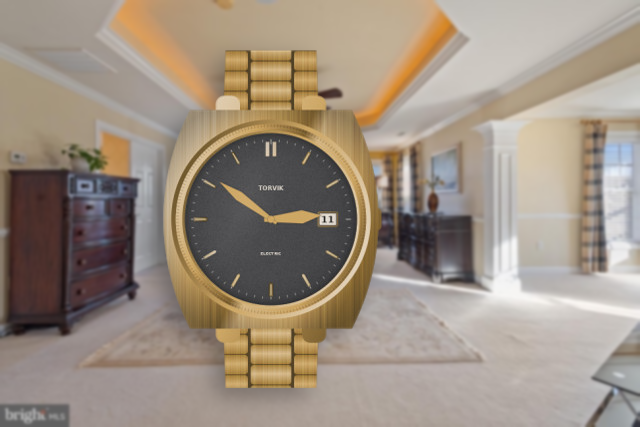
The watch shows 2.51
